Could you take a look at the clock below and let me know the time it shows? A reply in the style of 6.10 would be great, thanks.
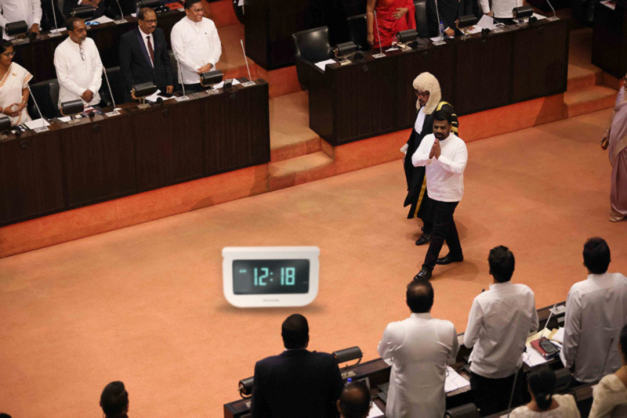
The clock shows 12.18
